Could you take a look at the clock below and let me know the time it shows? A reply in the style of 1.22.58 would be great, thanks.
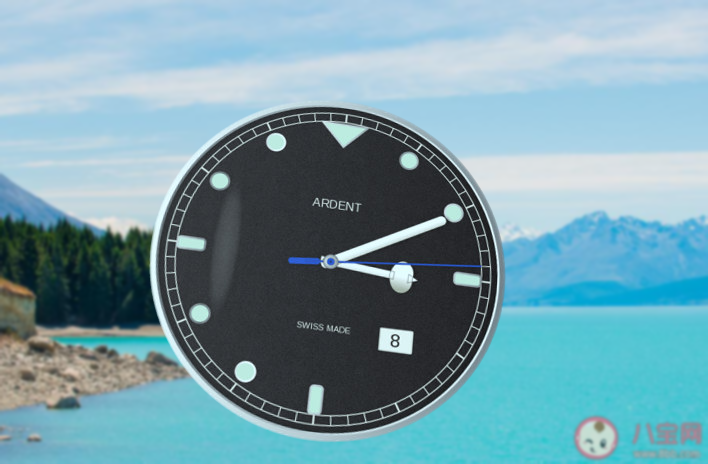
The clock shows 3.10.14
